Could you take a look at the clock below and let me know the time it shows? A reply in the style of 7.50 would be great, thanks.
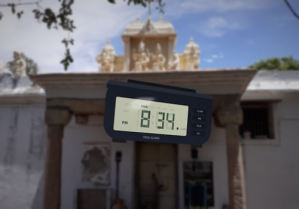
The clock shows 8.34
